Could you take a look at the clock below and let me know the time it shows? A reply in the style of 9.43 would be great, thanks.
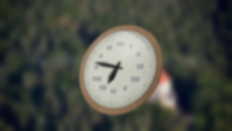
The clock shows 6.47
